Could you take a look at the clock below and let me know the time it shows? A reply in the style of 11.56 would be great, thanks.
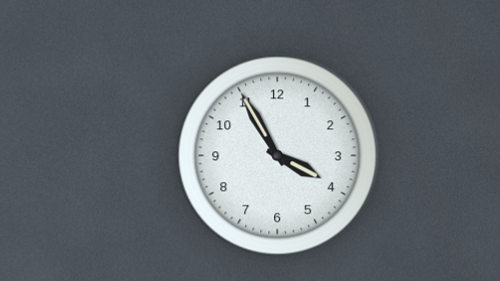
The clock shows 3.55
